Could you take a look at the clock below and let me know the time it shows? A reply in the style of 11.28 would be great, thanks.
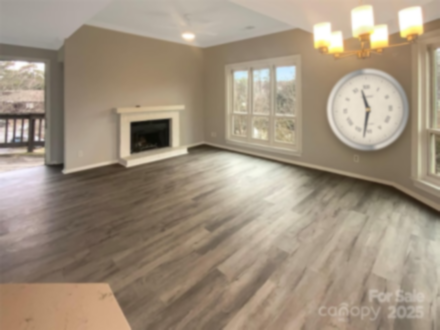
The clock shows 11.32
